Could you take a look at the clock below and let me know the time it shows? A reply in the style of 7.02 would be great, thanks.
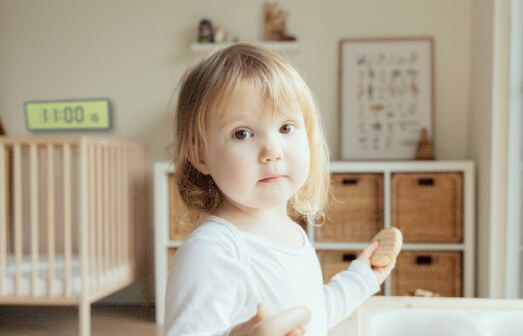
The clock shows 11.00
